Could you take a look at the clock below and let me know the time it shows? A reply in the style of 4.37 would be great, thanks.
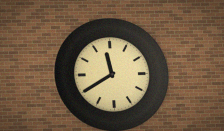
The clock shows 11.40
